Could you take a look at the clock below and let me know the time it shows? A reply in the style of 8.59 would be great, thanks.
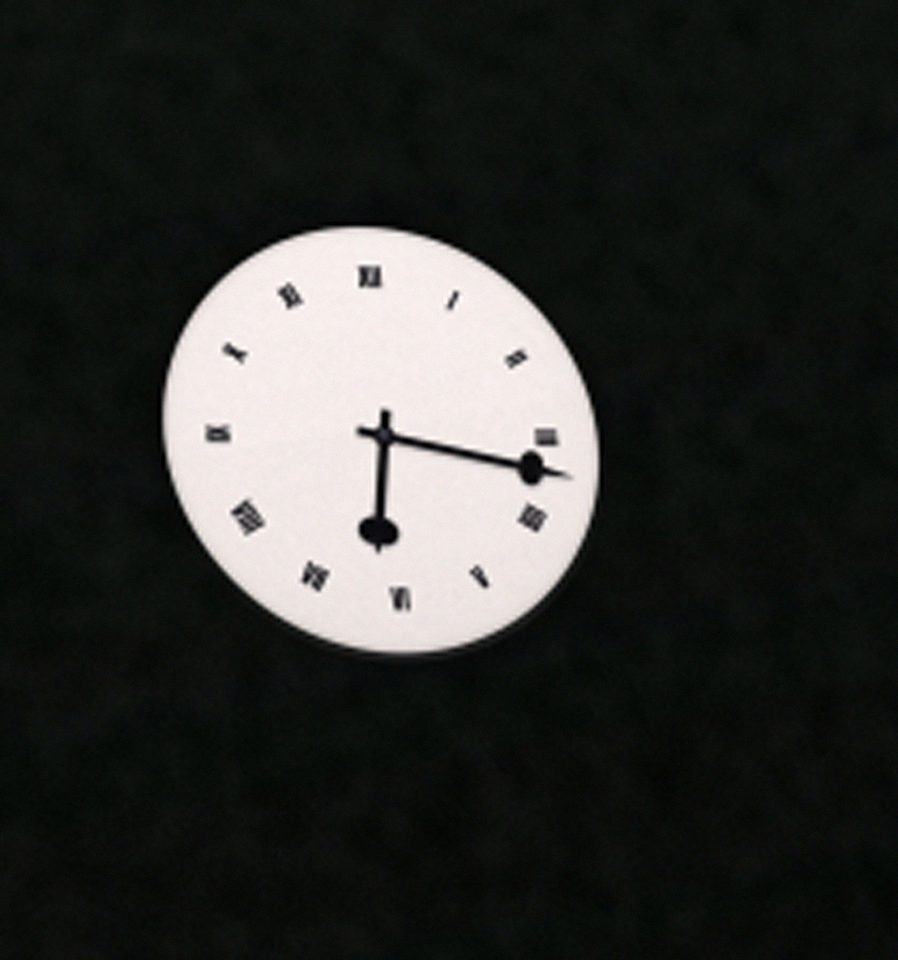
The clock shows 6.17
